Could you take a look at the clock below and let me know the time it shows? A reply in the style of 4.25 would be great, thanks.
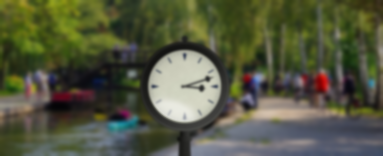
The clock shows 3.12
